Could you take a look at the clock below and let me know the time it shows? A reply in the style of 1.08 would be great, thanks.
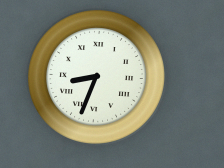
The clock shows 8.33
